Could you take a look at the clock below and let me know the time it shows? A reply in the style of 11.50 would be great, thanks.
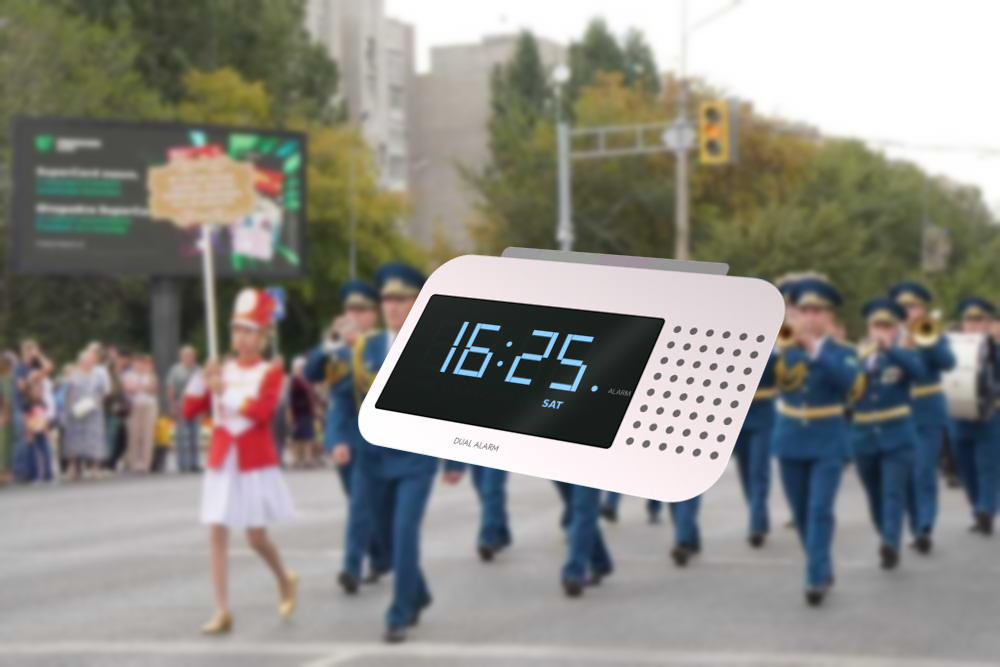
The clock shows 16.25
